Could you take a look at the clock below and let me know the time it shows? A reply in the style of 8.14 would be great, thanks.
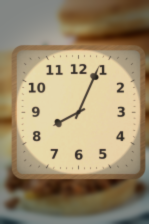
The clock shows 8.04
